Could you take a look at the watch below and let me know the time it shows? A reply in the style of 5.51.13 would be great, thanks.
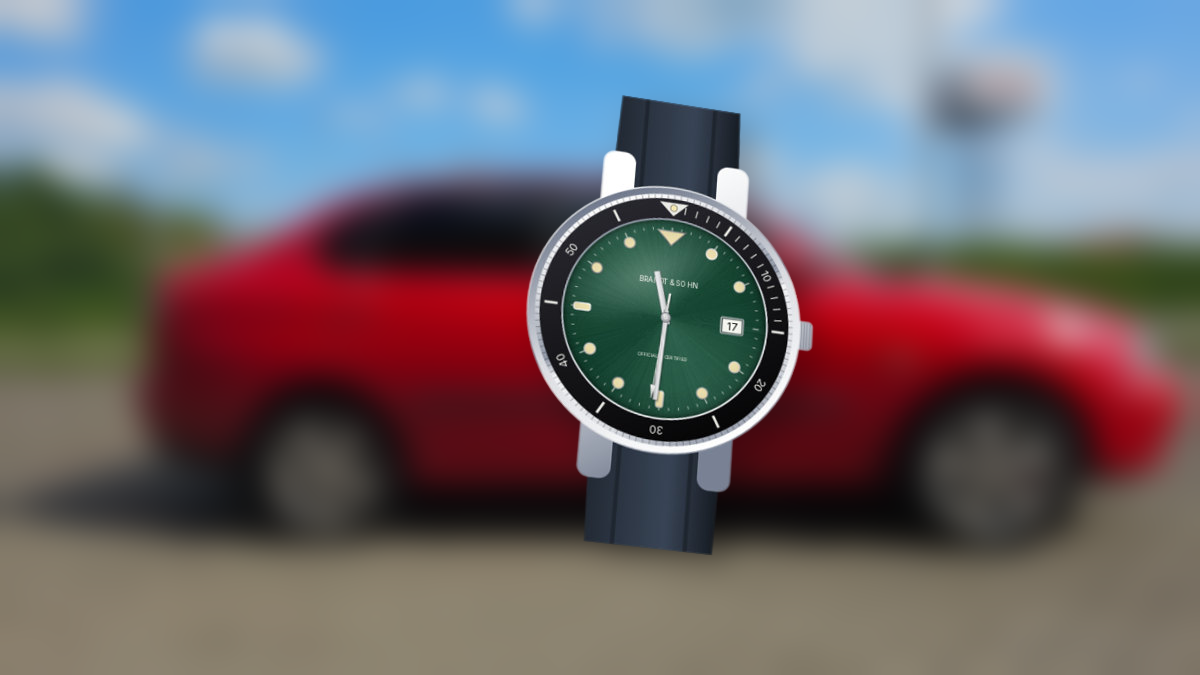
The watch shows 11.30.31
